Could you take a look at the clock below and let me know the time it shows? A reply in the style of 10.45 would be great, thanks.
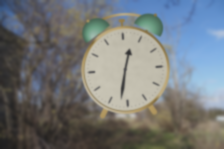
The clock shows 12.32
